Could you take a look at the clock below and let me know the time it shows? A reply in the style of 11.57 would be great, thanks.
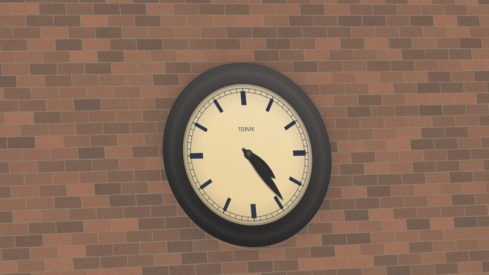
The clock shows 4.24
